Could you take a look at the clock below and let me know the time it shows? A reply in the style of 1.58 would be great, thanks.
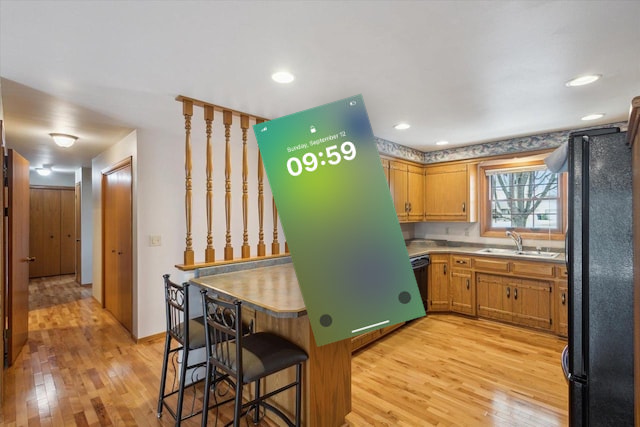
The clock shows 9.59
